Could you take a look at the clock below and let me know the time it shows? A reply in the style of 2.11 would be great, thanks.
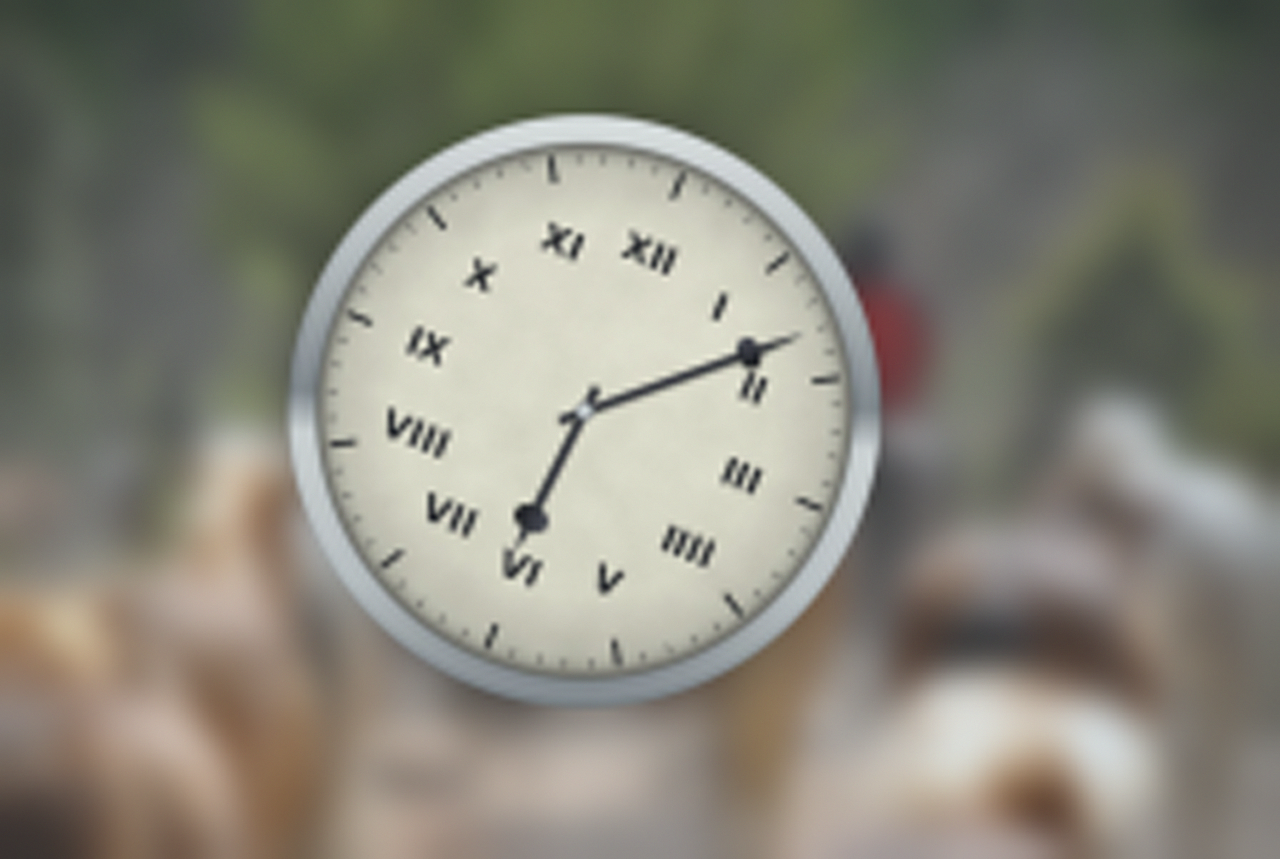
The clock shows 6.08
